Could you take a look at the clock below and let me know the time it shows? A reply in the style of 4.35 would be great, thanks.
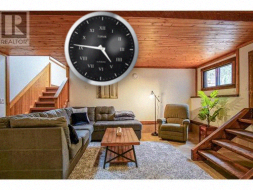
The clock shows 4.46
